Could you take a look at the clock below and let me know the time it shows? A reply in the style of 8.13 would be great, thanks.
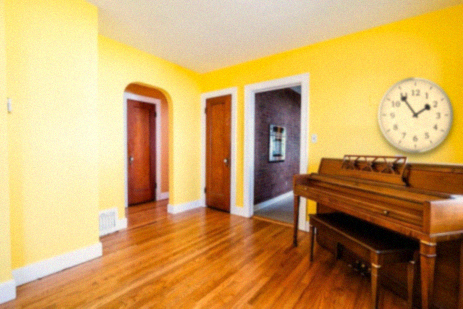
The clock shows 1.54
